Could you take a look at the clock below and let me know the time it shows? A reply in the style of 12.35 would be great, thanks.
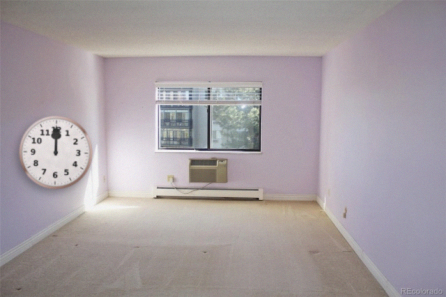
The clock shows 12.00
